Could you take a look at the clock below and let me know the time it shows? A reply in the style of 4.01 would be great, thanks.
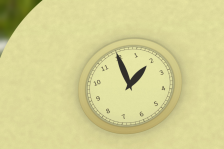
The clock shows 2.00
